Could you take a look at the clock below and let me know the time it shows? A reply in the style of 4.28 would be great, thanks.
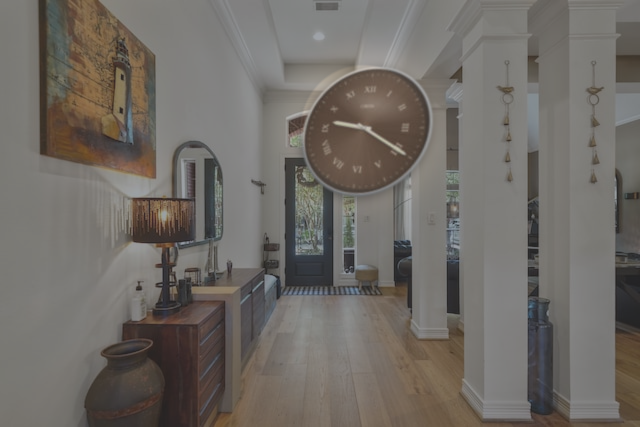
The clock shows 9.20
